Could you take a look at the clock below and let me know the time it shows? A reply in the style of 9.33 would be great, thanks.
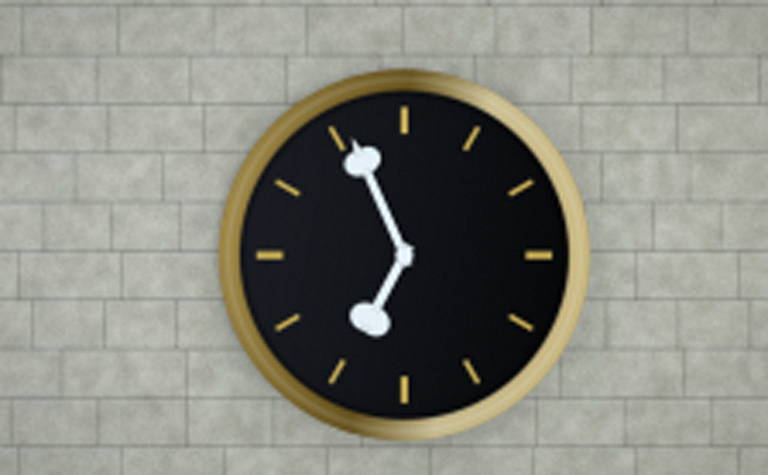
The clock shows 6.56
